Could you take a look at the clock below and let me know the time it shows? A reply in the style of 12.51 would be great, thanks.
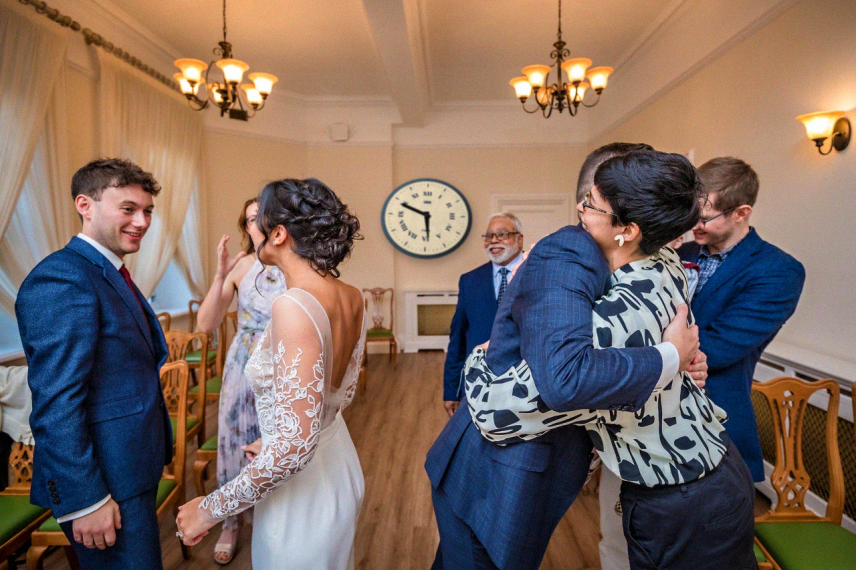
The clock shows 5.49
